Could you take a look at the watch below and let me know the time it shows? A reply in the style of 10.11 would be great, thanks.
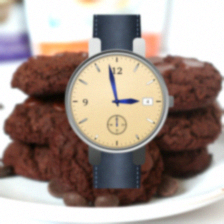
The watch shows 2.58
